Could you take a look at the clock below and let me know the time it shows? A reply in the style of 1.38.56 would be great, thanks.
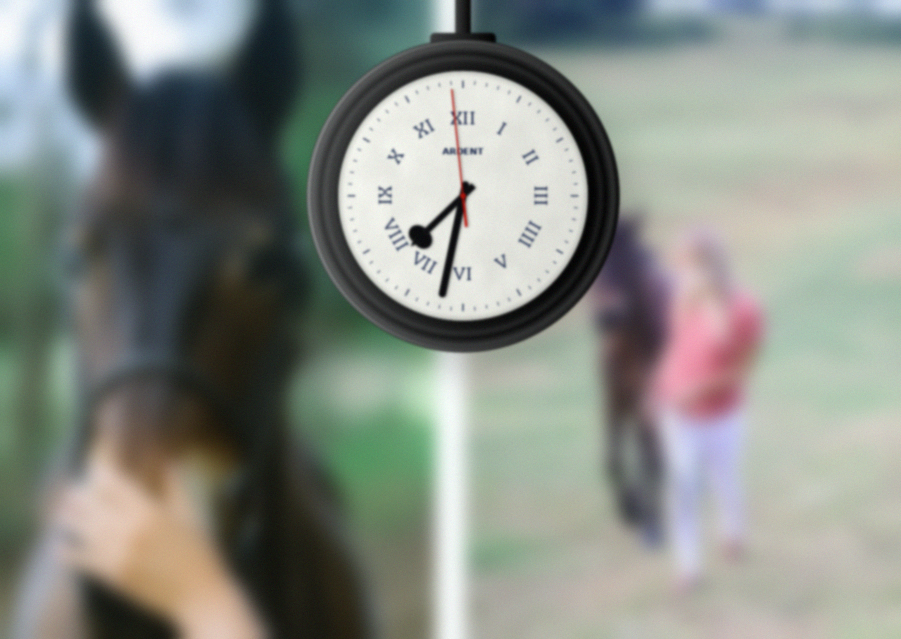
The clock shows 7.31.59
